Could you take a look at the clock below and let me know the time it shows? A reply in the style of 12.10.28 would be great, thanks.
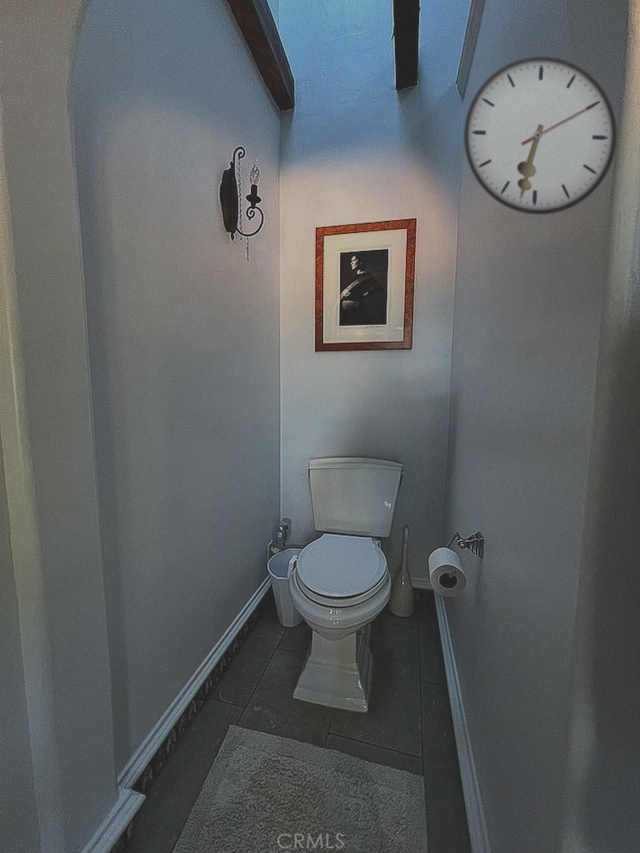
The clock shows 6.32.10
